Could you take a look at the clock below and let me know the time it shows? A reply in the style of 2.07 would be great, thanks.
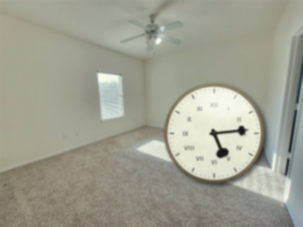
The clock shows 5.14
